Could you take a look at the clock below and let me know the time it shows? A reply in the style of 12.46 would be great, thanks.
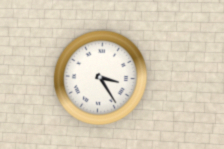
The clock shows 3.24
